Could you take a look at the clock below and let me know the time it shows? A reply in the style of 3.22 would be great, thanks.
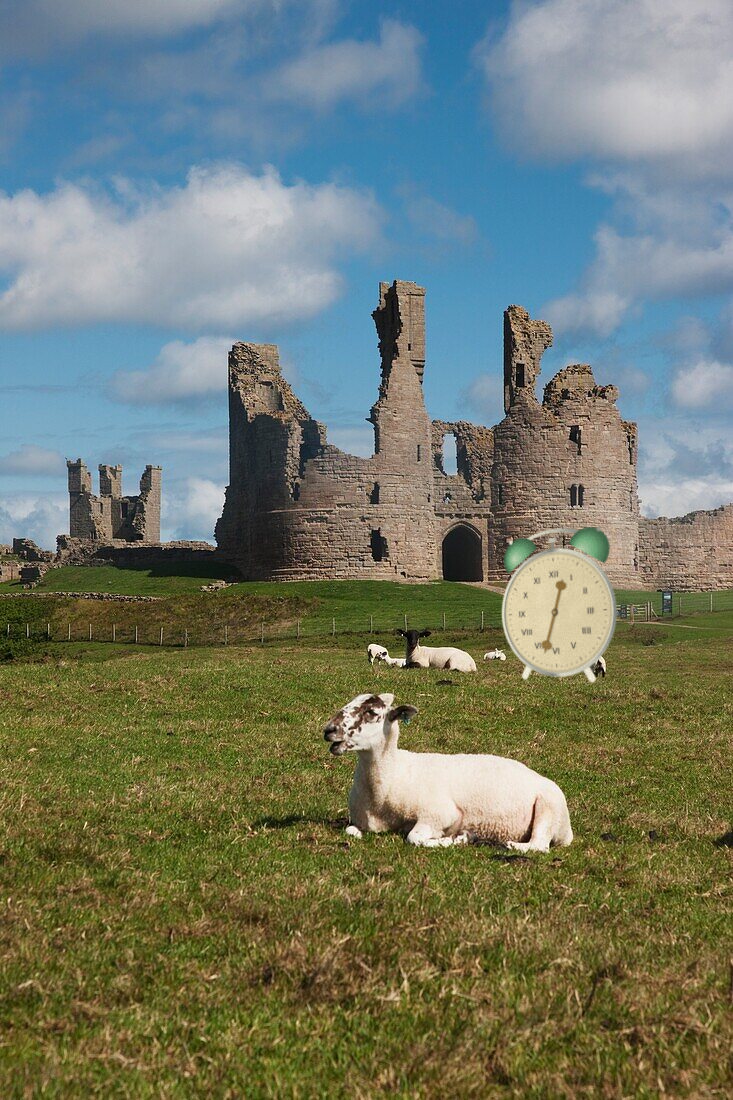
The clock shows 12.33
